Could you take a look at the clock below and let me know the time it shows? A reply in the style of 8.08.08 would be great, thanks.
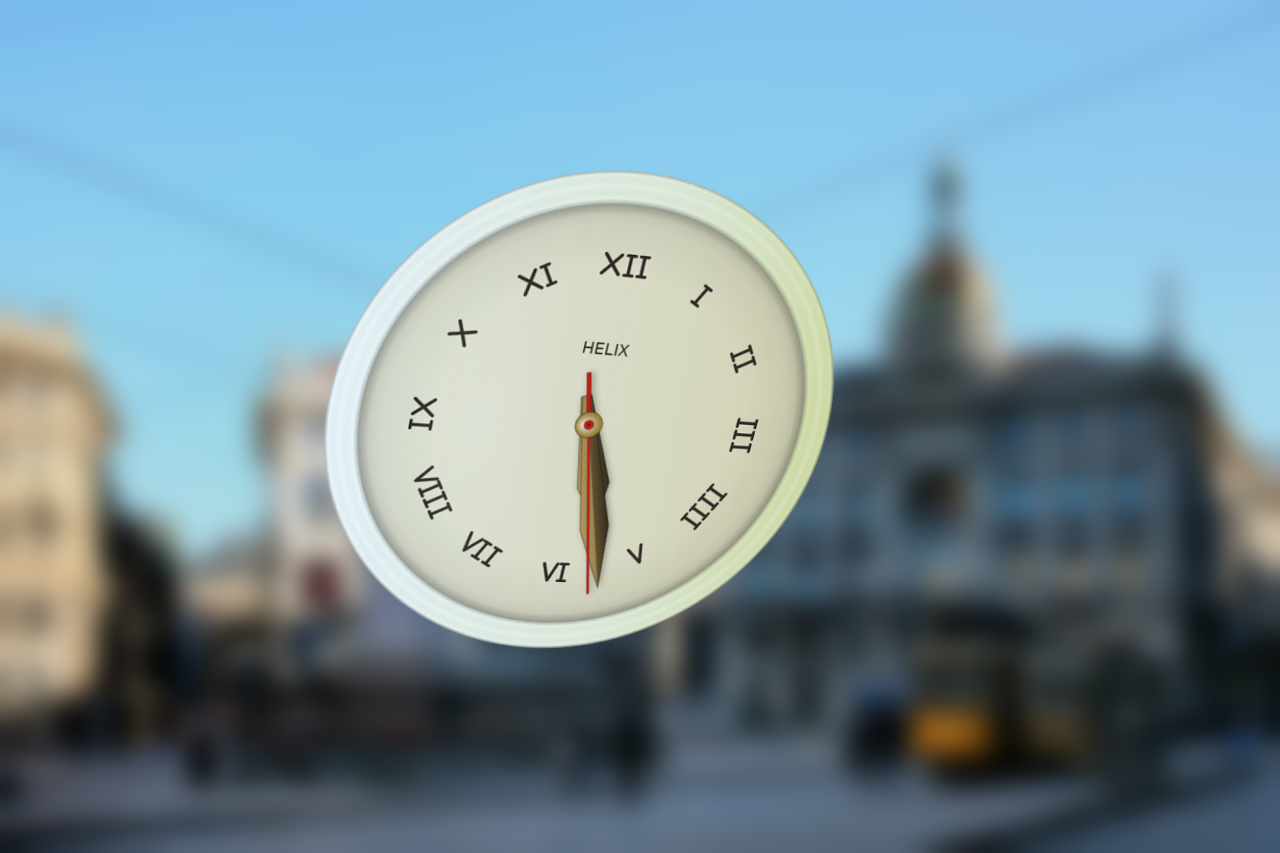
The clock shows 5.27.28
